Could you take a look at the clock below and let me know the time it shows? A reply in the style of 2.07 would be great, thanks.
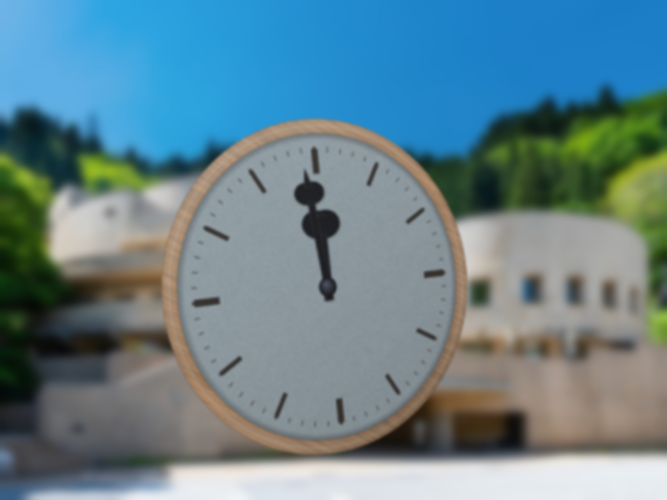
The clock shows 11.59
